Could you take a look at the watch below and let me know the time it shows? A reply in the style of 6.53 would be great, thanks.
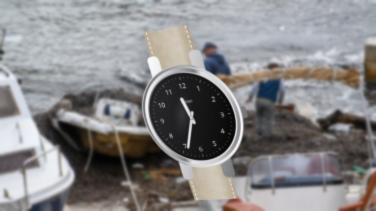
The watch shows 11.34
